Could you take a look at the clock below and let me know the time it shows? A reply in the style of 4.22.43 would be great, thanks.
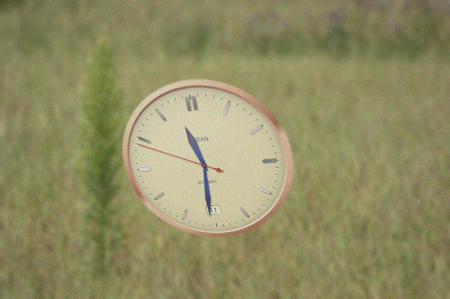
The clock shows 11.30.49
